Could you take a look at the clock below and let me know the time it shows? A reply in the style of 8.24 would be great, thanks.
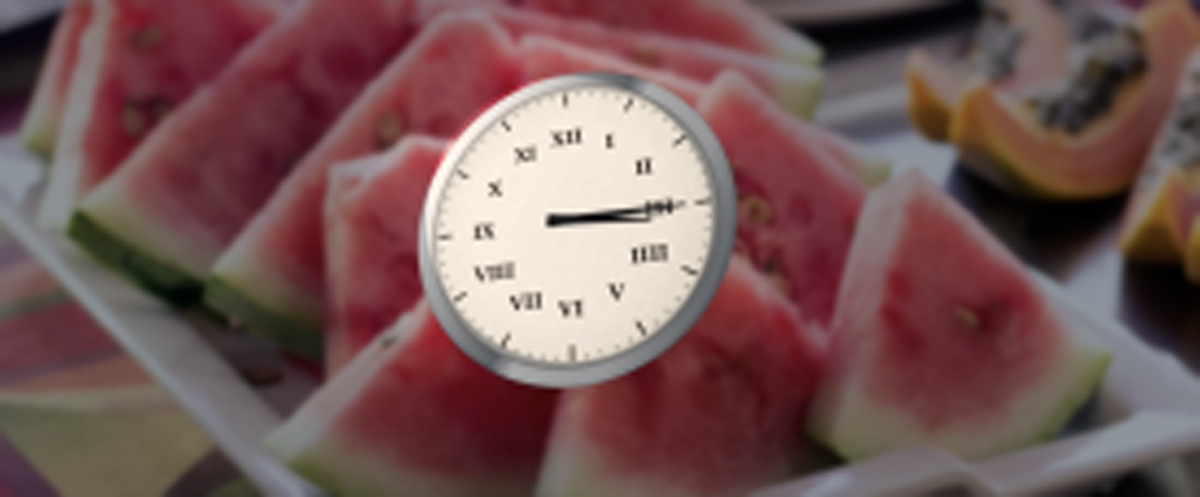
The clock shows 3.15
